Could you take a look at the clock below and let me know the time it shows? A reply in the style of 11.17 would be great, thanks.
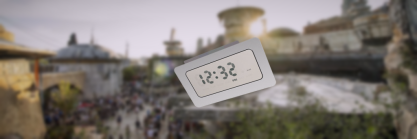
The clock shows 12.32
